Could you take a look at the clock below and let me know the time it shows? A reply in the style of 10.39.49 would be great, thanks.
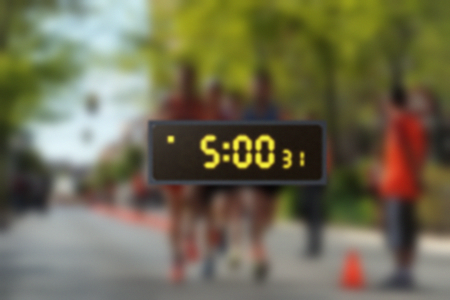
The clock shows 5.00.31
